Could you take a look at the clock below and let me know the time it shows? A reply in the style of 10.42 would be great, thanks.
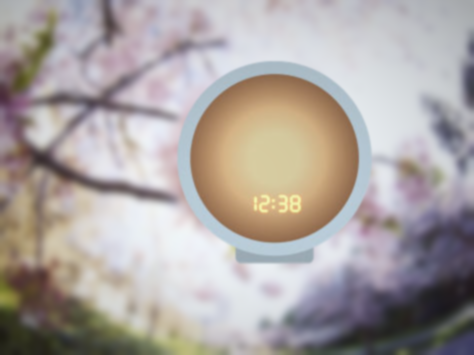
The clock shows 12.38
